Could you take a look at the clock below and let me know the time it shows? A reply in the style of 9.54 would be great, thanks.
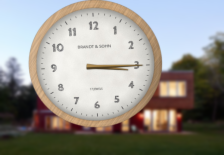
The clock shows 3.15
